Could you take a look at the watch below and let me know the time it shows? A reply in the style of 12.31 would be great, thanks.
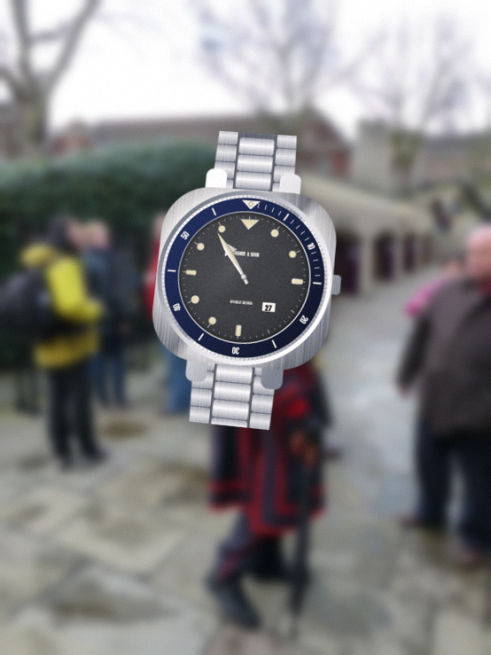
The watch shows 10.54
